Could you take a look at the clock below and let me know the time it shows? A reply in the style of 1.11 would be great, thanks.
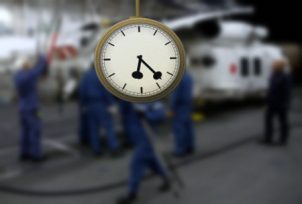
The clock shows 6.23
